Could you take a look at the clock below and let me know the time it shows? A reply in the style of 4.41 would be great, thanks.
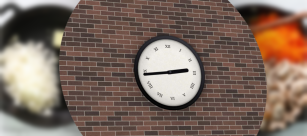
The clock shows 2.44
